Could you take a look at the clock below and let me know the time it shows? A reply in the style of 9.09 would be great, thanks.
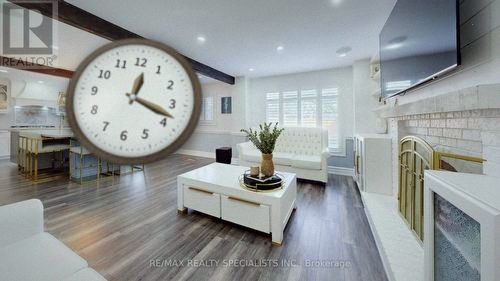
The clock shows 12.18
